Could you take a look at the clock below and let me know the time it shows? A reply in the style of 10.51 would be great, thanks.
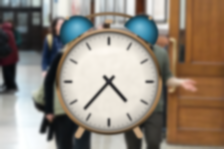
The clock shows 4.37
